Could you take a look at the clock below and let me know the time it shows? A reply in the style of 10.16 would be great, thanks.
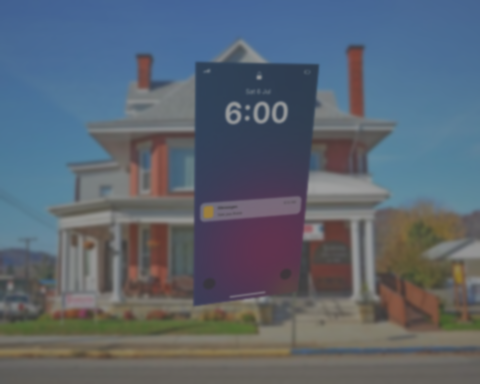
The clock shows 6.00
